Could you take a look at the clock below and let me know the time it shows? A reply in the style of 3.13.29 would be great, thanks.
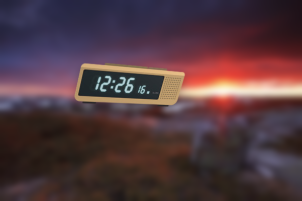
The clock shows 12.26.16
